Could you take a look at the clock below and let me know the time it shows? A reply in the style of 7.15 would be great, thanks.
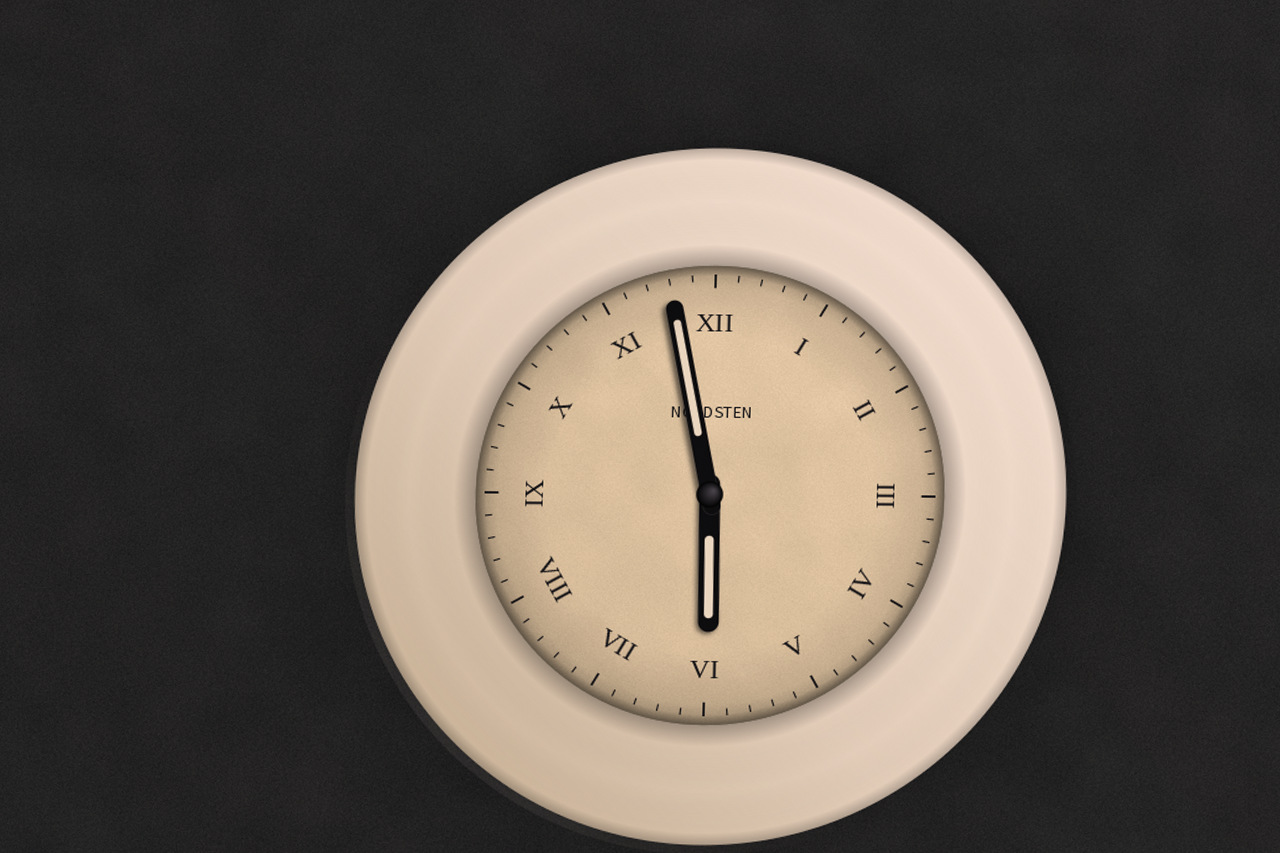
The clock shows 5.58
